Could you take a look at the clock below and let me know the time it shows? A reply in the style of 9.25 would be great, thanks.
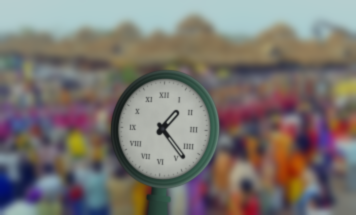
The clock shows 1.23
